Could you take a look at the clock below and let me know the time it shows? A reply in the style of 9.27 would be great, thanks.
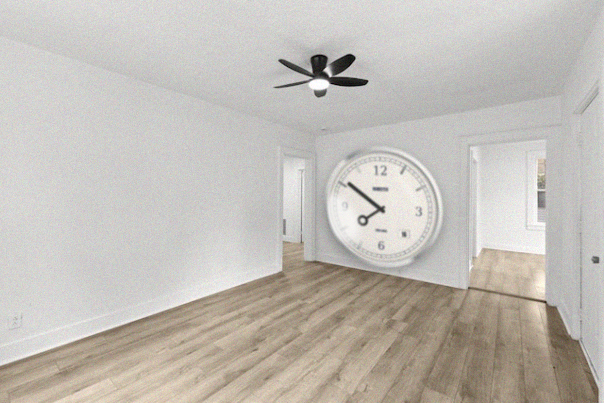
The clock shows 7.51
